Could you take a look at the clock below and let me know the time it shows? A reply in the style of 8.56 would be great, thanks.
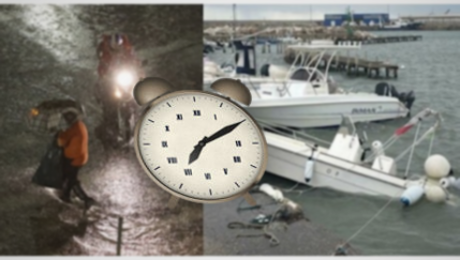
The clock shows 7.10
